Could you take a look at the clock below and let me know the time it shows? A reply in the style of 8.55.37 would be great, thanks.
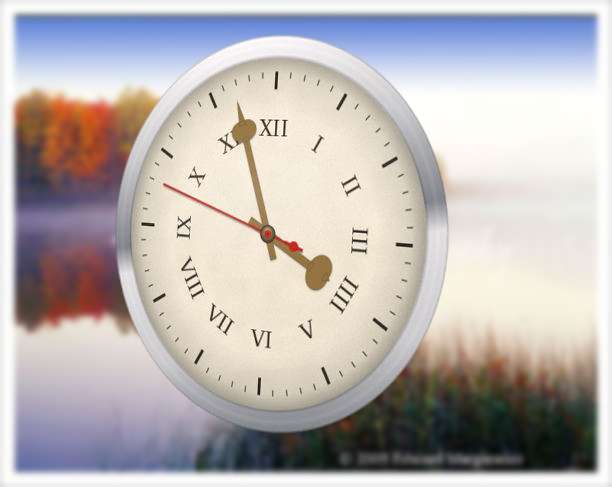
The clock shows 3.56.48
